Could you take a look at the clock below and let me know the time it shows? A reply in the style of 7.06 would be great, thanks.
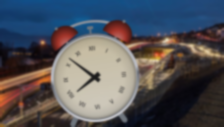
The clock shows 7.52
